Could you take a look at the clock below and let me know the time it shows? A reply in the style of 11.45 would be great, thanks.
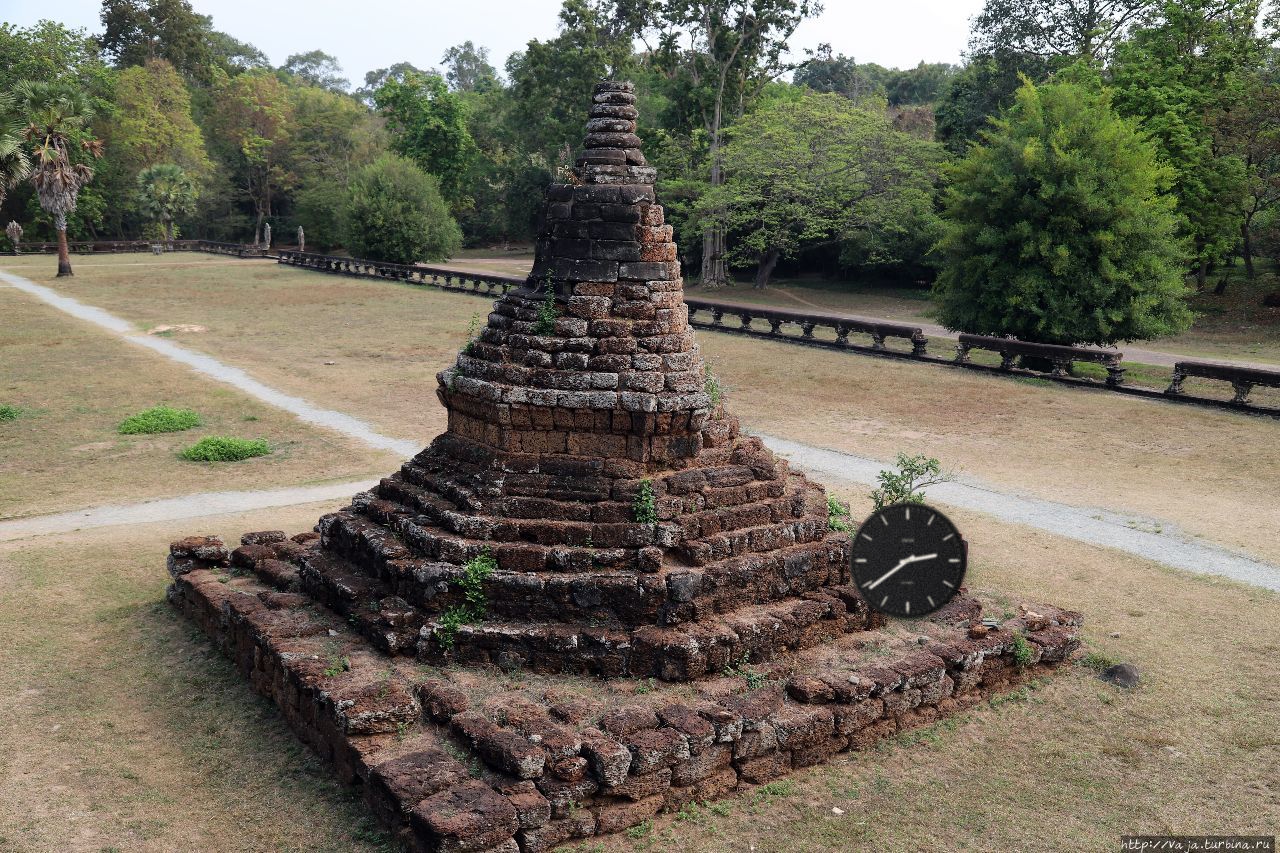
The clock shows 2.39
